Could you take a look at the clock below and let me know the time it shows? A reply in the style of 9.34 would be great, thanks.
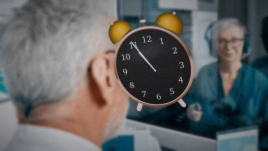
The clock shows 10.55
